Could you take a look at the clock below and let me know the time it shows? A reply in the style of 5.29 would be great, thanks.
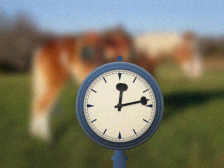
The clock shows 12.13
